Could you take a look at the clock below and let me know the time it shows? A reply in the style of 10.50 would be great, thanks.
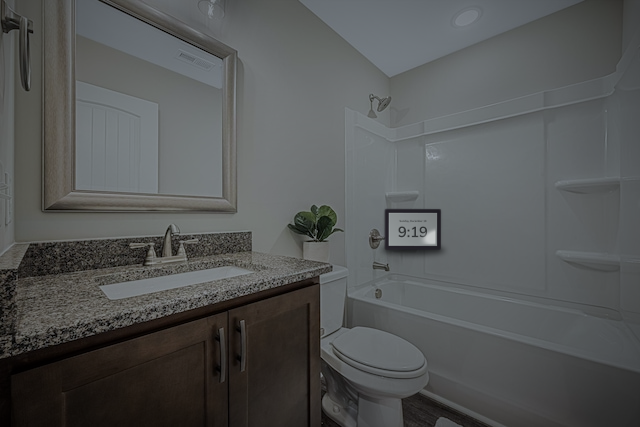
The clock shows 9.19
